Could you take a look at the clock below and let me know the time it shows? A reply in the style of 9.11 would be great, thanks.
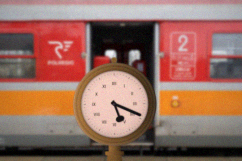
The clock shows 5.19
